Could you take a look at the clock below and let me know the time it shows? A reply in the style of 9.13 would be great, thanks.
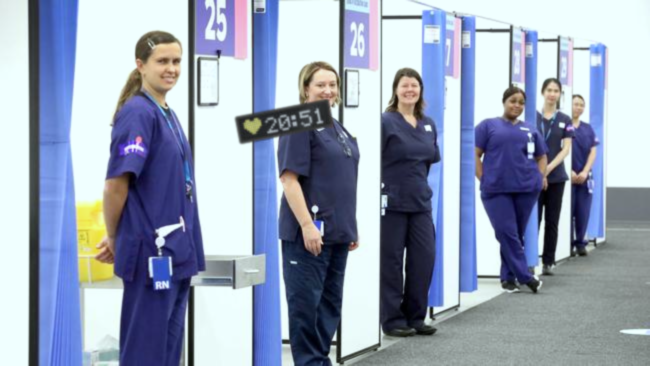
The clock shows 20.51
